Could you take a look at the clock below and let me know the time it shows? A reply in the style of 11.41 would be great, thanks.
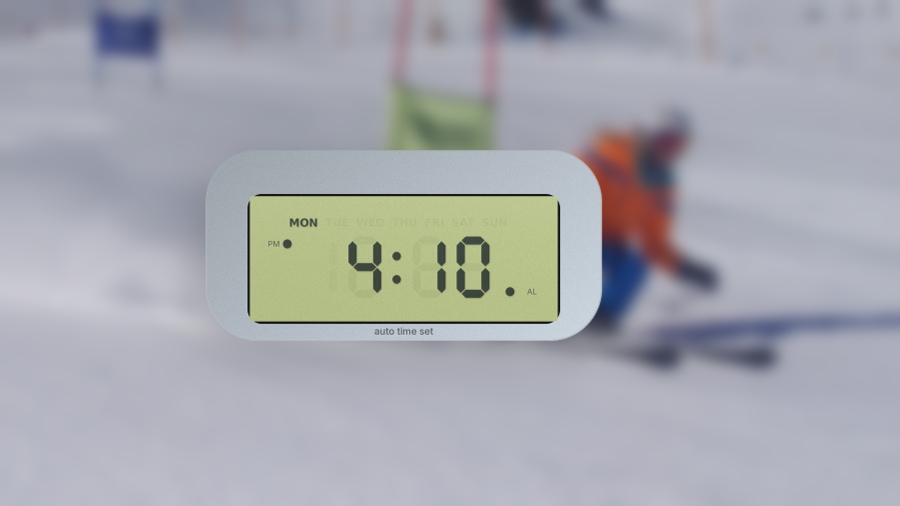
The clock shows 4.10
